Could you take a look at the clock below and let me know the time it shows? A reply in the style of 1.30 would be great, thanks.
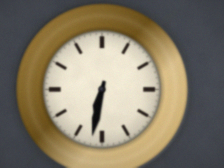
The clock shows 6.32
